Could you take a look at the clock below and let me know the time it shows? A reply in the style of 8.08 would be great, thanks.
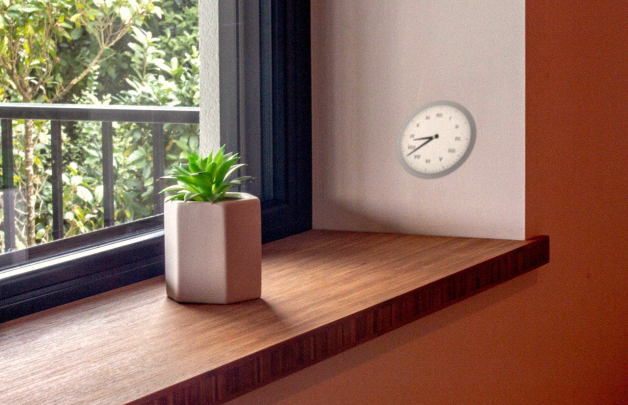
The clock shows 8.38
